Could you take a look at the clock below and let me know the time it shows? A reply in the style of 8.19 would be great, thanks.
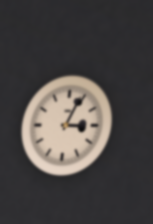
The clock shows 3.04
